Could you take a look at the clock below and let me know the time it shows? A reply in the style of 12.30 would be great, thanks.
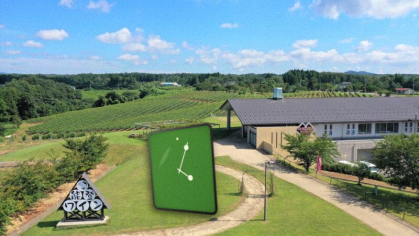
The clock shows 4.04
